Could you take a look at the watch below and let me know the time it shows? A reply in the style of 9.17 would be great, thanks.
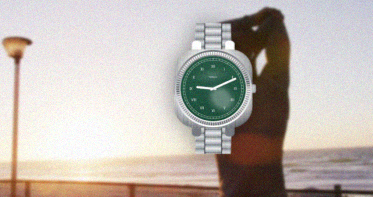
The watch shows 9.11
